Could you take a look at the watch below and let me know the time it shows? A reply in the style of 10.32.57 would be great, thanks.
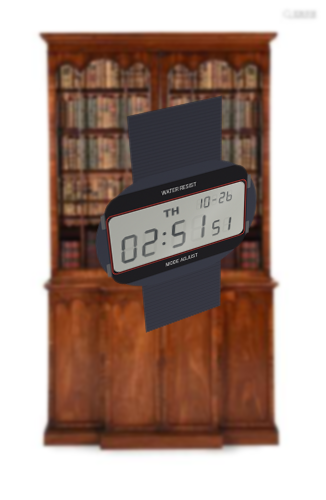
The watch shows 2.51.51
